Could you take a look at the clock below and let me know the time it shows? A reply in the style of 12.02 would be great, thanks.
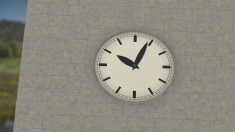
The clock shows 10.04
